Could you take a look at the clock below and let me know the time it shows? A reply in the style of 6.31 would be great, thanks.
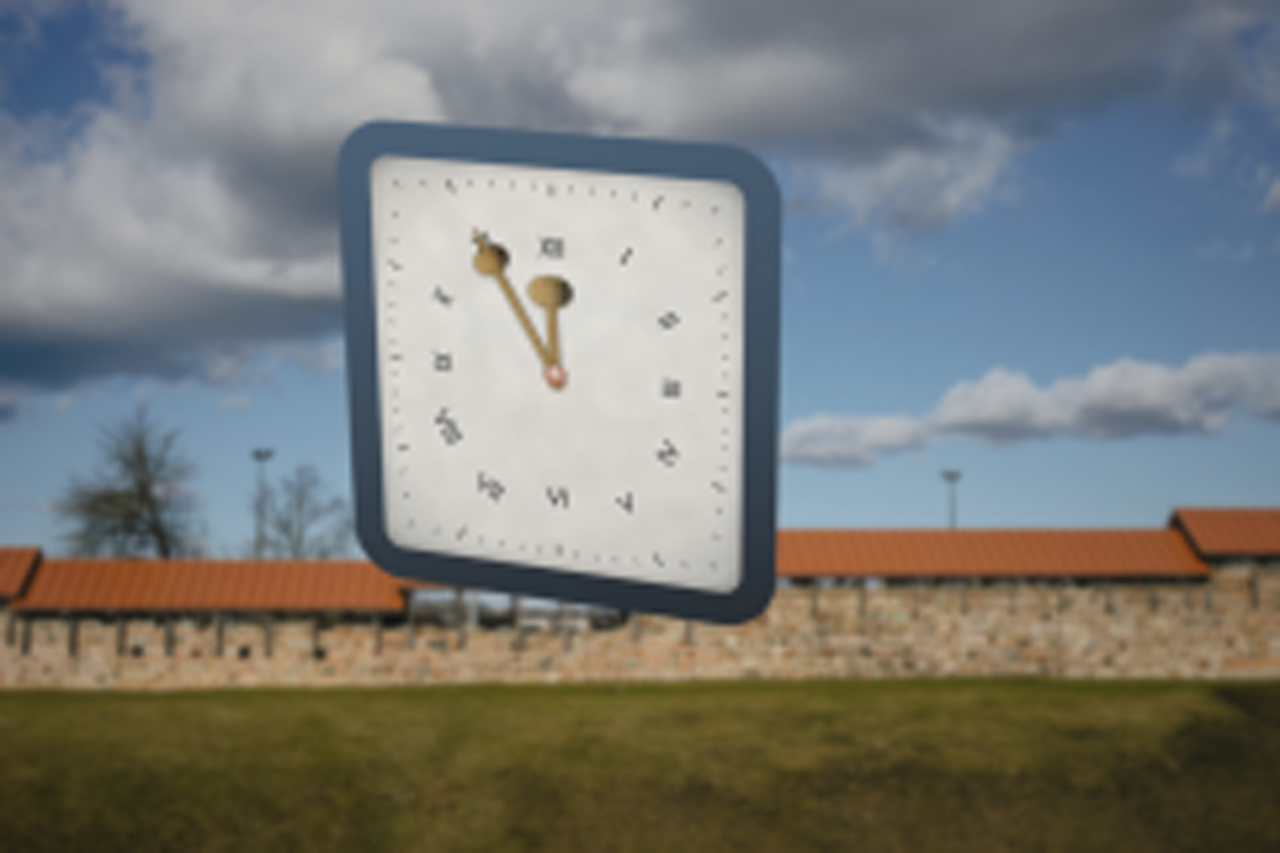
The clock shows 11.55
